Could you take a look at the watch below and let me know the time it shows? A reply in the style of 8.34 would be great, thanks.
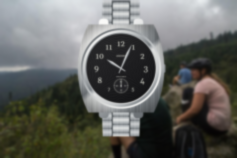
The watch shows 10.04
